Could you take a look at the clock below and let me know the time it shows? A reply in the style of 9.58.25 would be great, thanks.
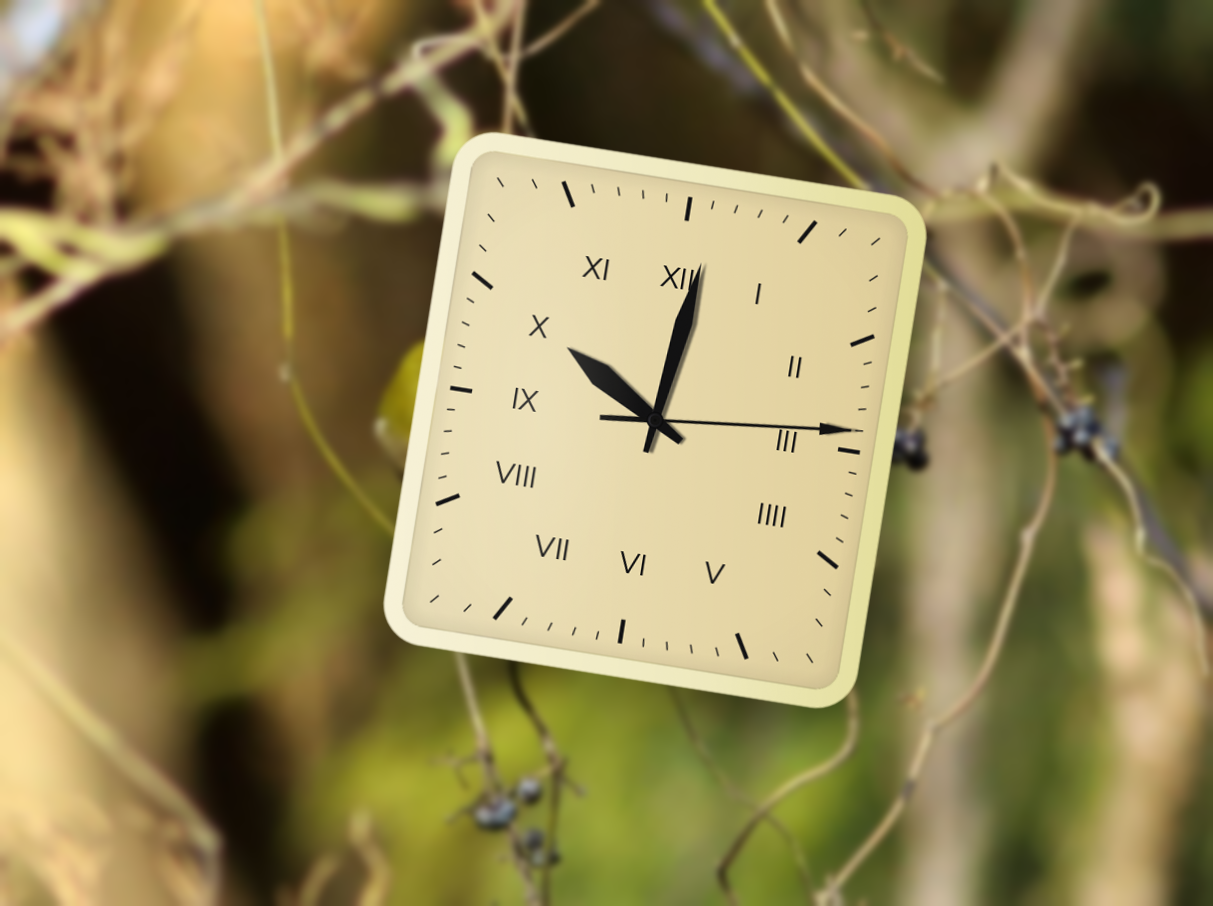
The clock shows 10.01.14
